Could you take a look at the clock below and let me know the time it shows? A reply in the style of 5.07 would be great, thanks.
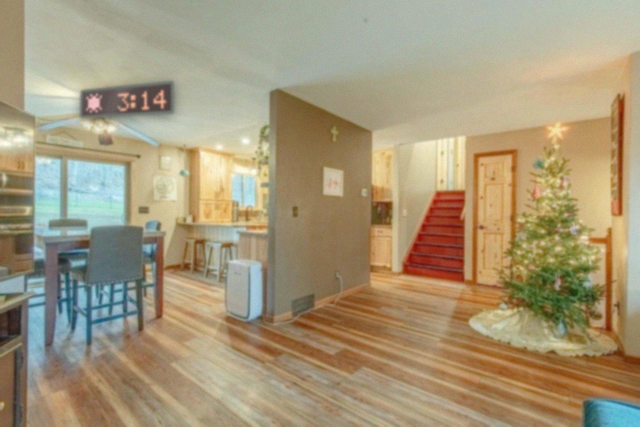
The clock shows 3.14
